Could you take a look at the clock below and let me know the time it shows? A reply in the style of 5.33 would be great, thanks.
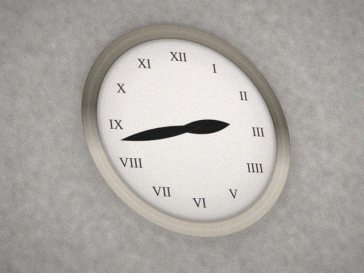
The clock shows 2.43
